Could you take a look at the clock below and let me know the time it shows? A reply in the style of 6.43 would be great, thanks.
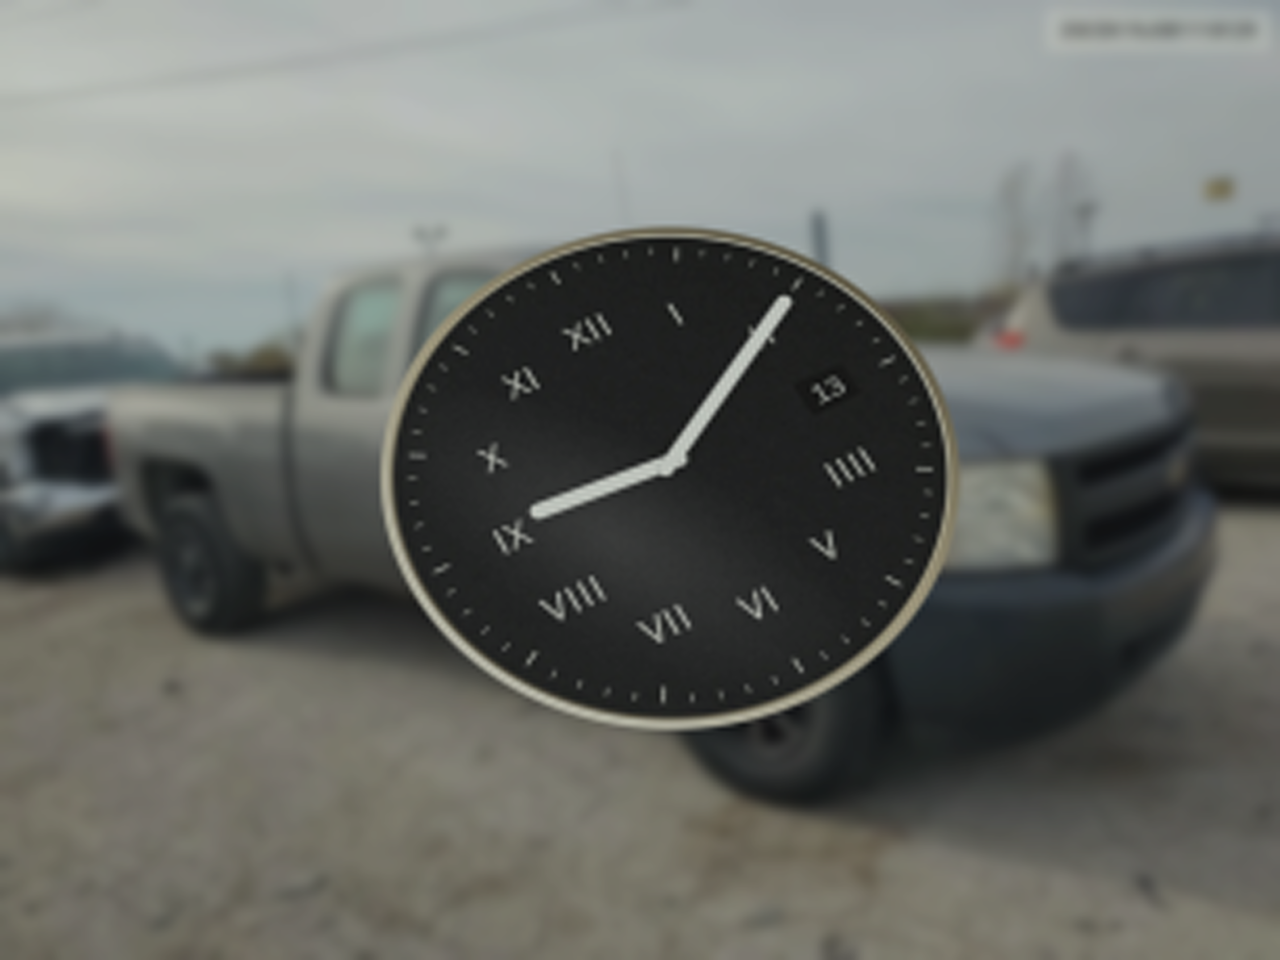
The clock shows 9.10
